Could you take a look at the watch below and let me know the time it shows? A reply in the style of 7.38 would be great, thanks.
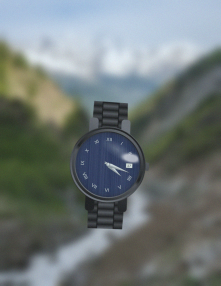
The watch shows 4.18
